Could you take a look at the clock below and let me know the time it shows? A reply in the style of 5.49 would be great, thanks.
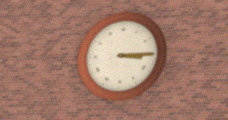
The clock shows 3.15
